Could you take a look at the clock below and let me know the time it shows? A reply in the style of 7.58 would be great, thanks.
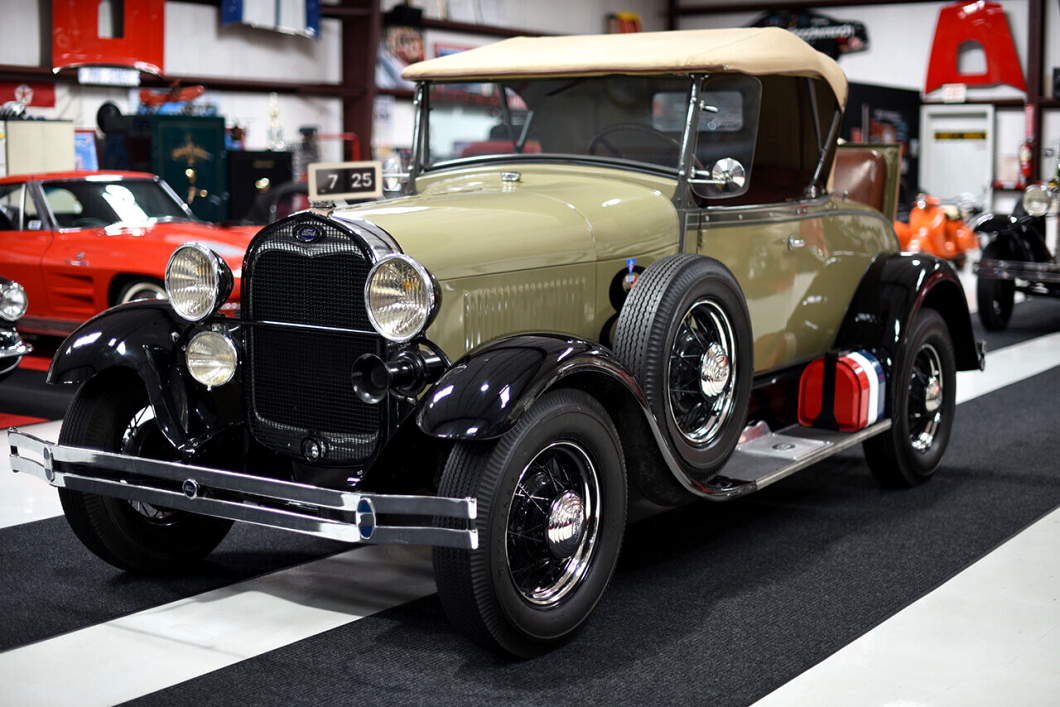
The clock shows 7.25
